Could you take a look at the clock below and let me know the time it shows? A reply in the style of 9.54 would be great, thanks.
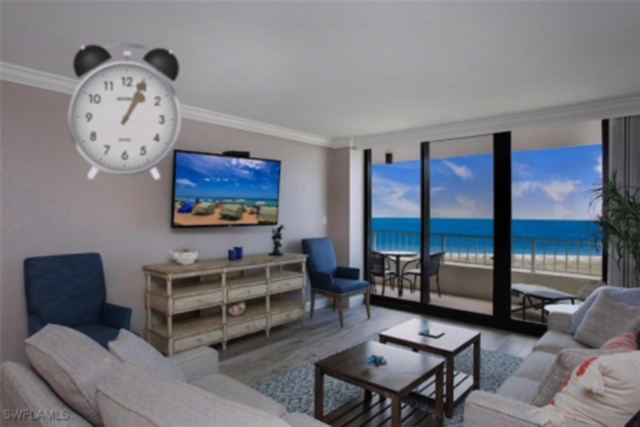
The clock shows 1.04
